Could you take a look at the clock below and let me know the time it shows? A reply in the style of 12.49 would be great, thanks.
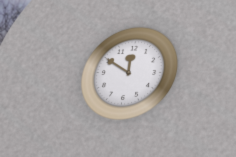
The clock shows 11.50
